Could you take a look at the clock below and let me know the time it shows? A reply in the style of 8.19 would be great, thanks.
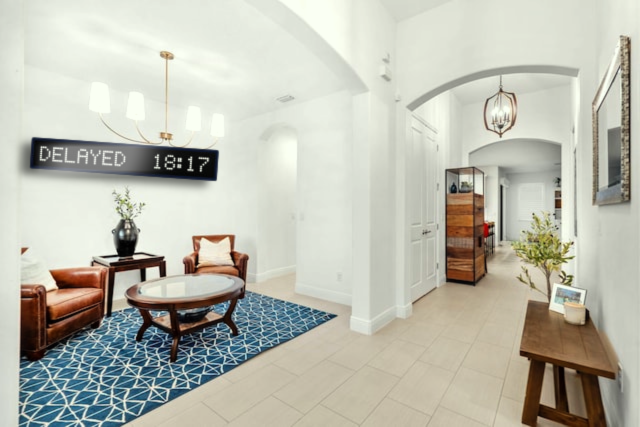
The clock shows 18.17
